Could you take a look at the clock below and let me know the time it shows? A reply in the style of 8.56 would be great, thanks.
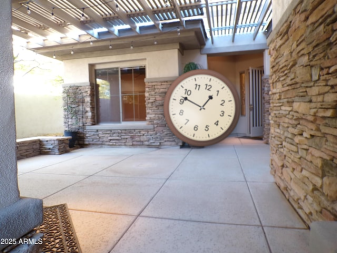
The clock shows 12.47
